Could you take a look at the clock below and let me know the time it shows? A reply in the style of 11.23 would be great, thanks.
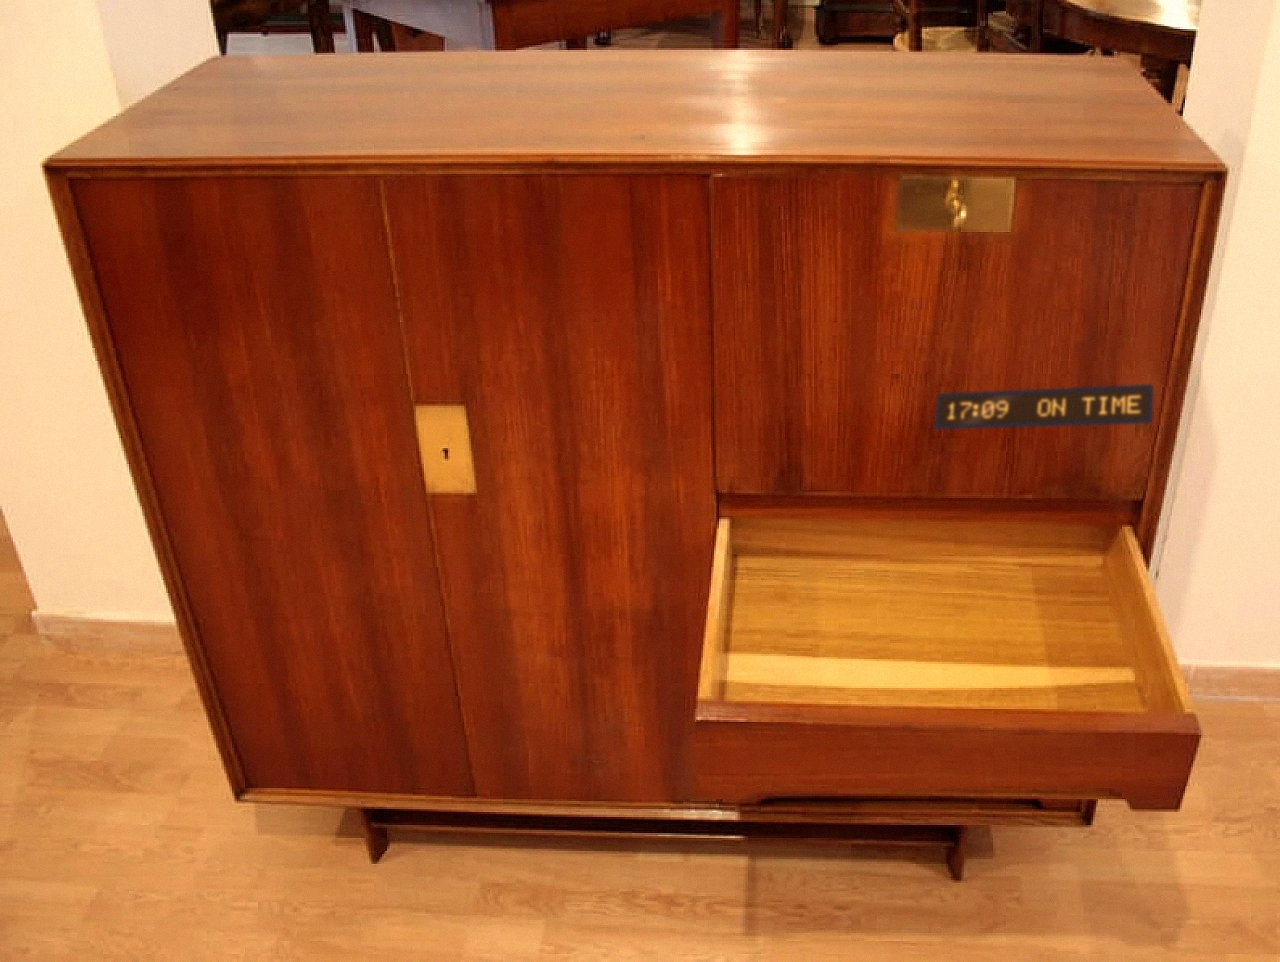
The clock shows 17.09
